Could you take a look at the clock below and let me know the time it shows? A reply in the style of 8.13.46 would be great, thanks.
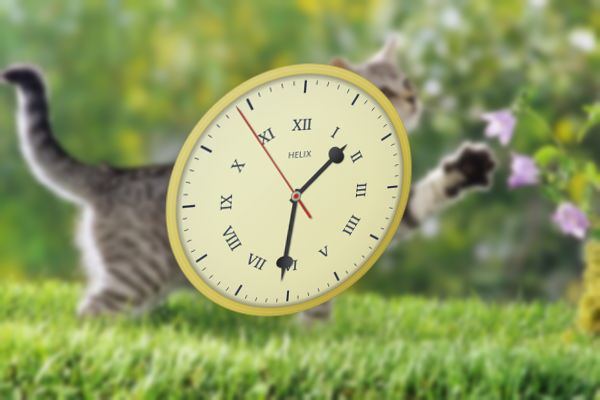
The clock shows 1.30.54
